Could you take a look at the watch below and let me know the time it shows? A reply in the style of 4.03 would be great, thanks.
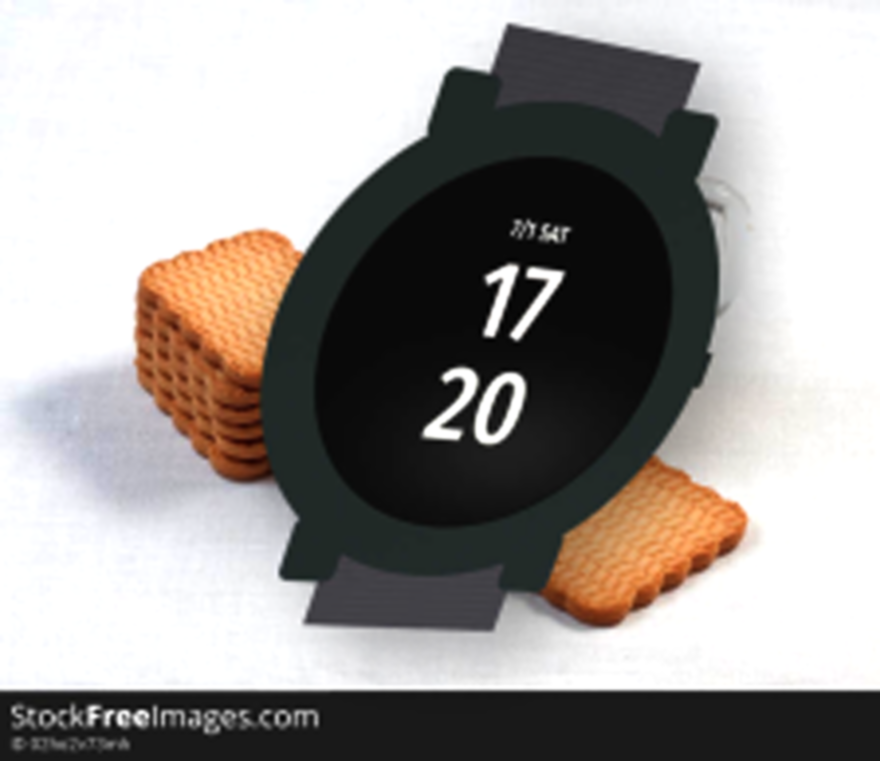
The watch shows 17.20
